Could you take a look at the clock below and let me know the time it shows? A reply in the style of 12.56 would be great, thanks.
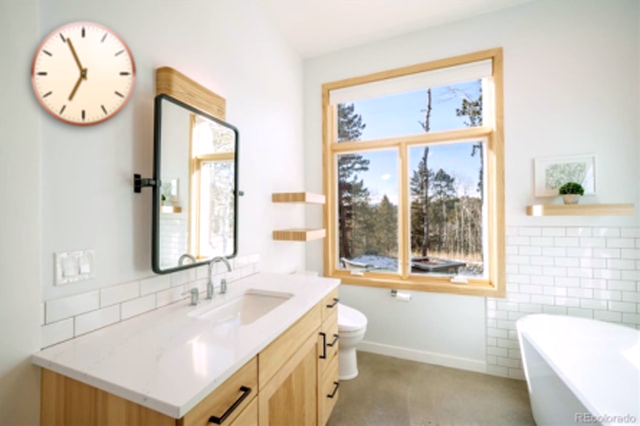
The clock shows 6.56
